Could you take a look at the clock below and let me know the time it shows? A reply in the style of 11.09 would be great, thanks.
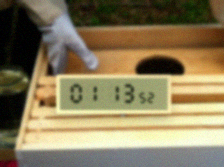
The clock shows 1.13
